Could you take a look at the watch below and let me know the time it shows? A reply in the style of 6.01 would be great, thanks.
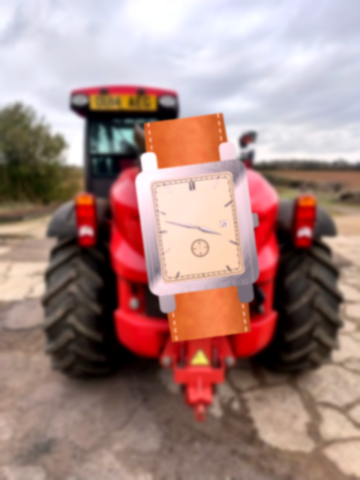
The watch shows 3.48
